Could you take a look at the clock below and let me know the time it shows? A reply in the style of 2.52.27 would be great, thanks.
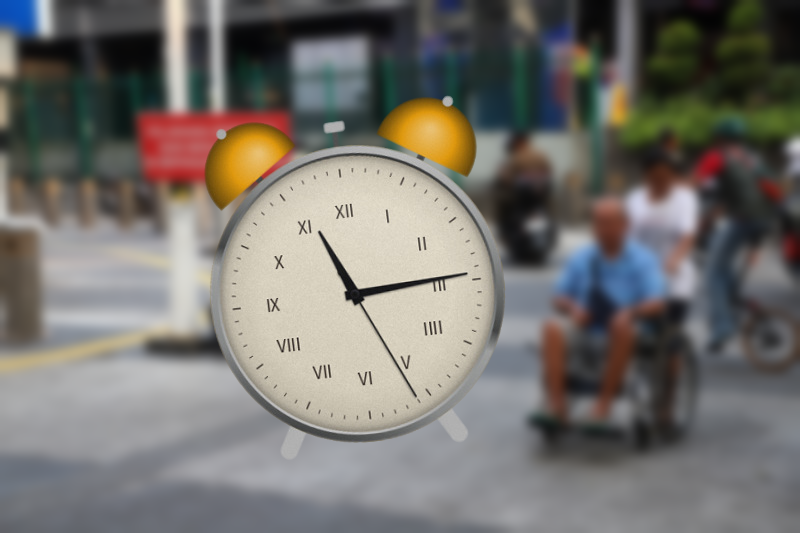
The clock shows 11.14.26
